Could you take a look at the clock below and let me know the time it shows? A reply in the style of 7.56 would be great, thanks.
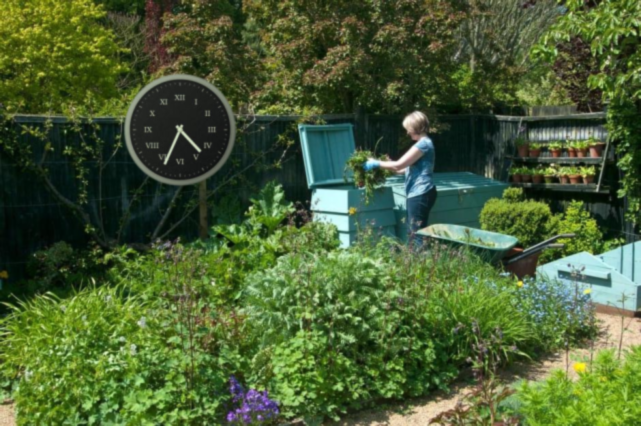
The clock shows 4.34
